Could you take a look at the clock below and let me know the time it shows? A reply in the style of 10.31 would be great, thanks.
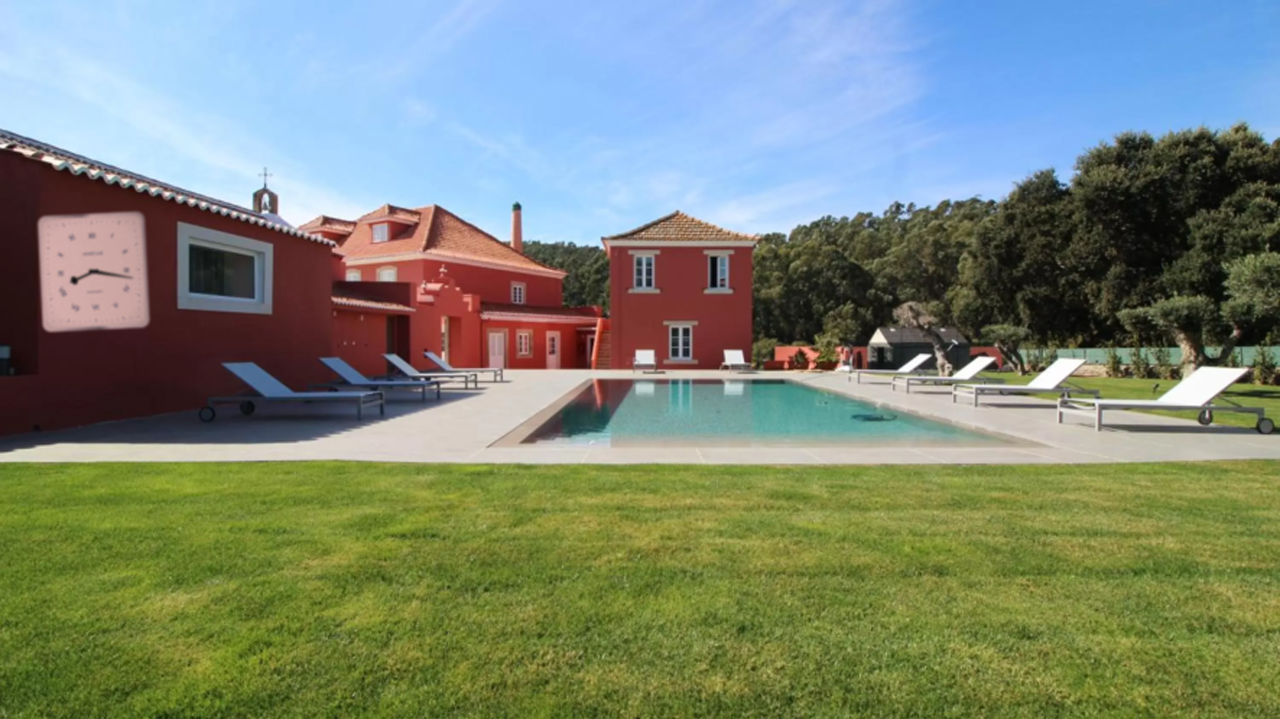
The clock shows 8.17
